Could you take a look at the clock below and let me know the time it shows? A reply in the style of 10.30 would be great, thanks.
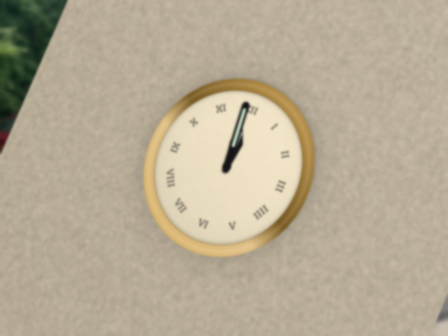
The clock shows 11.59
